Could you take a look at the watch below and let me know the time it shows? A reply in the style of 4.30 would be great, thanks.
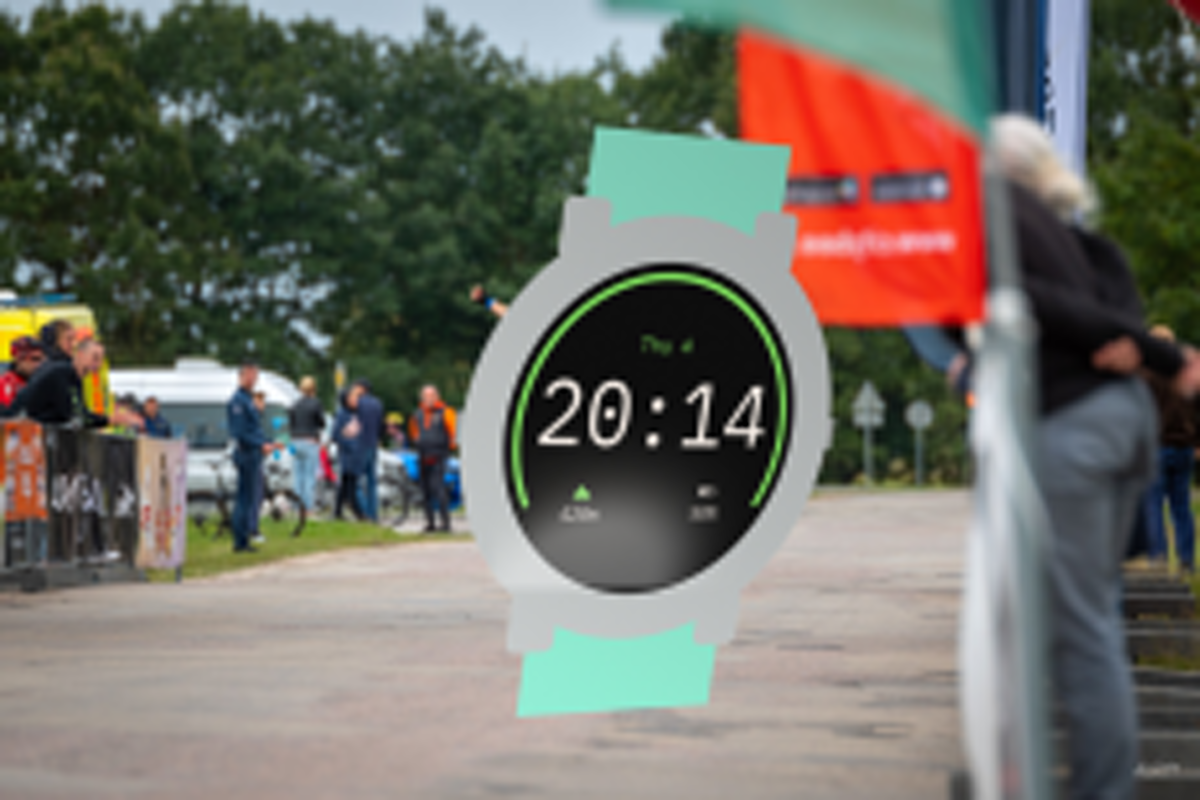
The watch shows 20.14
